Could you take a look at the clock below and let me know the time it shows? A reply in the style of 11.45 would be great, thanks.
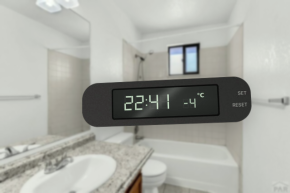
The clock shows 22.41
